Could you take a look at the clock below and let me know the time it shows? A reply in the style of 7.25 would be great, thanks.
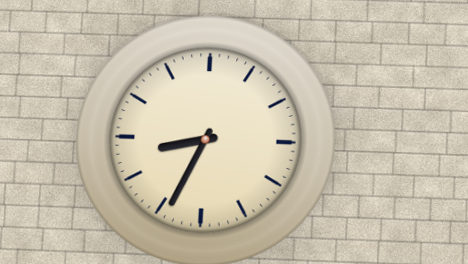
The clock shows 8.34
